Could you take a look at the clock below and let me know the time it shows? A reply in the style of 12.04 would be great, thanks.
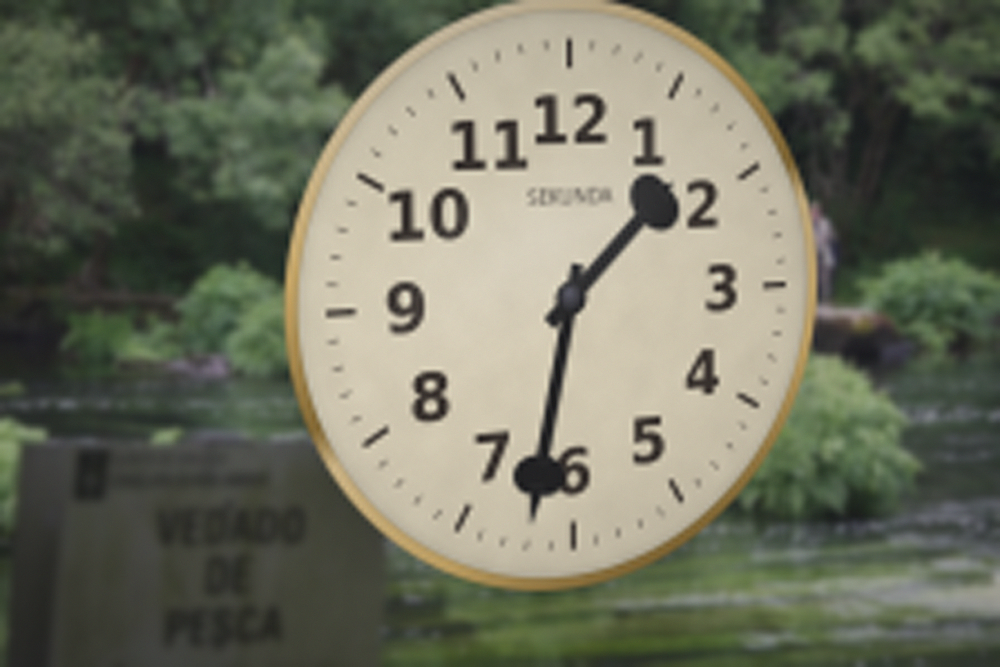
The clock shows 1.32
